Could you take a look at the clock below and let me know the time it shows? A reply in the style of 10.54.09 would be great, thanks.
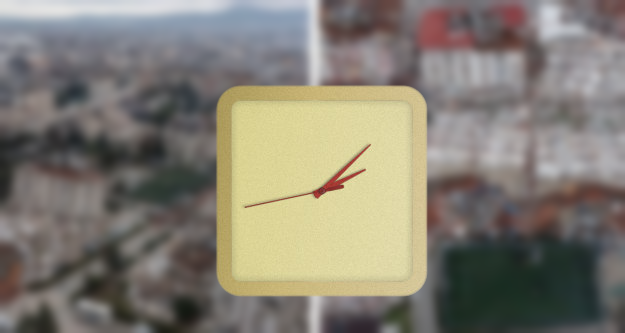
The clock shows 2.07.43
